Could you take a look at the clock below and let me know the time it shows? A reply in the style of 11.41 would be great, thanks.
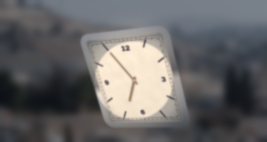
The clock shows 6.55
